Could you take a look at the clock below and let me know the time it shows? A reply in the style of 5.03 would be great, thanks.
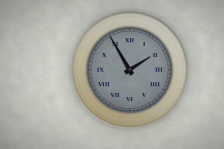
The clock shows 1.55
